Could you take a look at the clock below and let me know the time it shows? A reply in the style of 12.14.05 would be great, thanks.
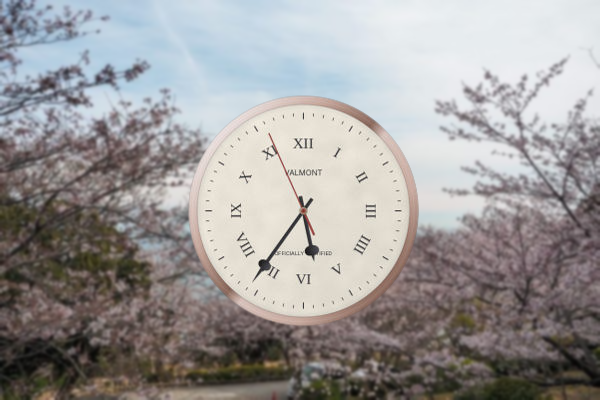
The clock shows 5.35.56
